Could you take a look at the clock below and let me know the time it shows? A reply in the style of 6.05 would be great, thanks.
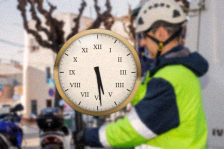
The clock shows 5.29
